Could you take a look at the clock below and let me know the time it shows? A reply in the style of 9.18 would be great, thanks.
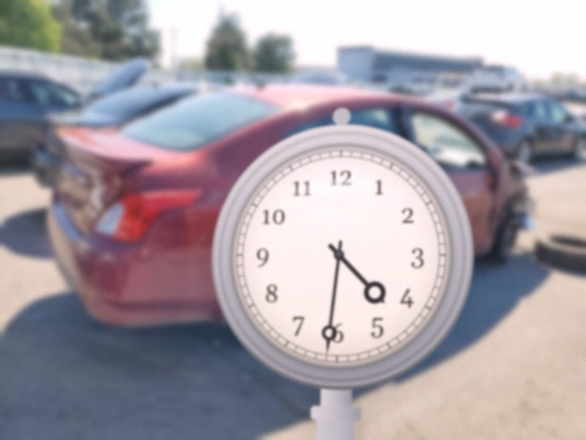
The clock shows 4.31
